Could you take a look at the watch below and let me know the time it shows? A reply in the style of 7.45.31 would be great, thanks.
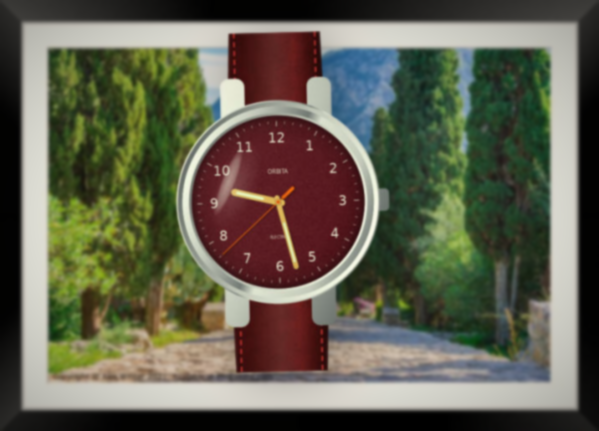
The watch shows 9.27.38
